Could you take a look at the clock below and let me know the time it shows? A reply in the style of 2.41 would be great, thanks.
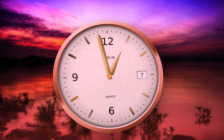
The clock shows 12.58
